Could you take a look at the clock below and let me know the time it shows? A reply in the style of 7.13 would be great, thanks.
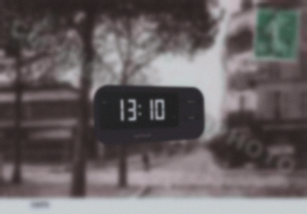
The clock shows 13.10
